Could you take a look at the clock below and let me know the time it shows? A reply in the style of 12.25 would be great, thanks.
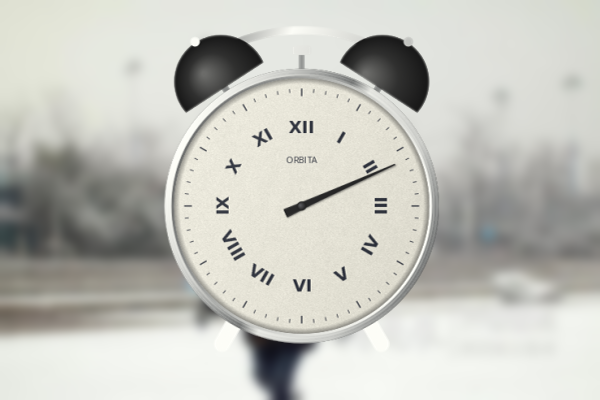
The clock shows 2.11
